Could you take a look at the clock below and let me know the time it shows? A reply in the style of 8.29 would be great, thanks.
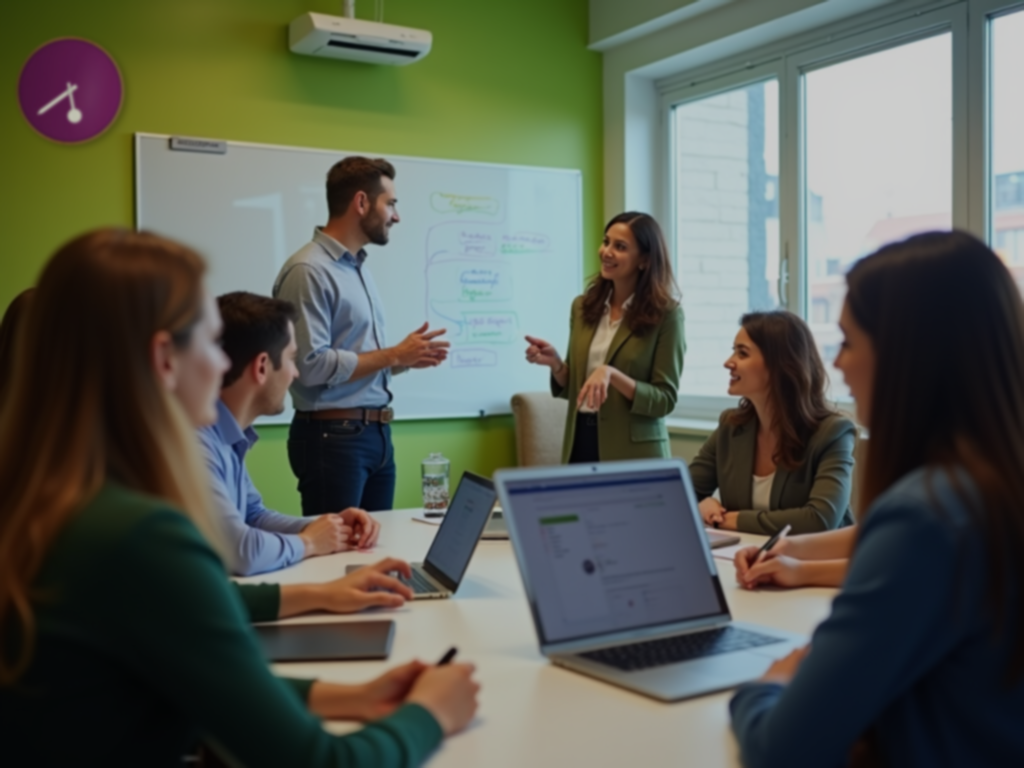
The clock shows 5.39
